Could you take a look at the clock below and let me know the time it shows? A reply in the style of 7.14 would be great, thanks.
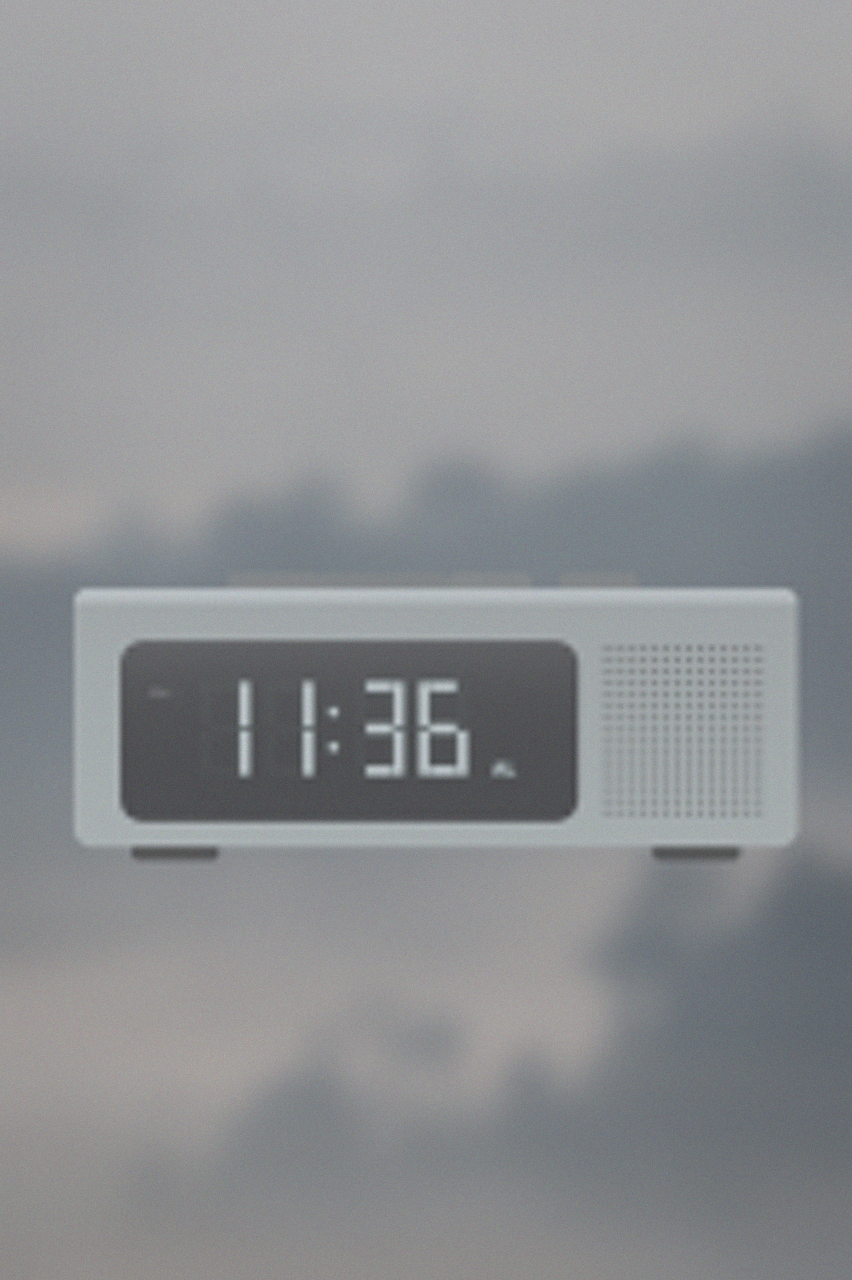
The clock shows 11.36
